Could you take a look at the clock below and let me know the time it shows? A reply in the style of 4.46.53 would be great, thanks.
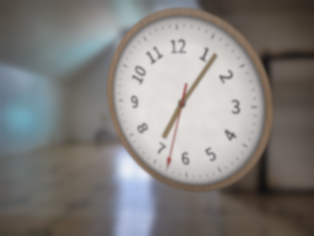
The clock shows 7.06.33
